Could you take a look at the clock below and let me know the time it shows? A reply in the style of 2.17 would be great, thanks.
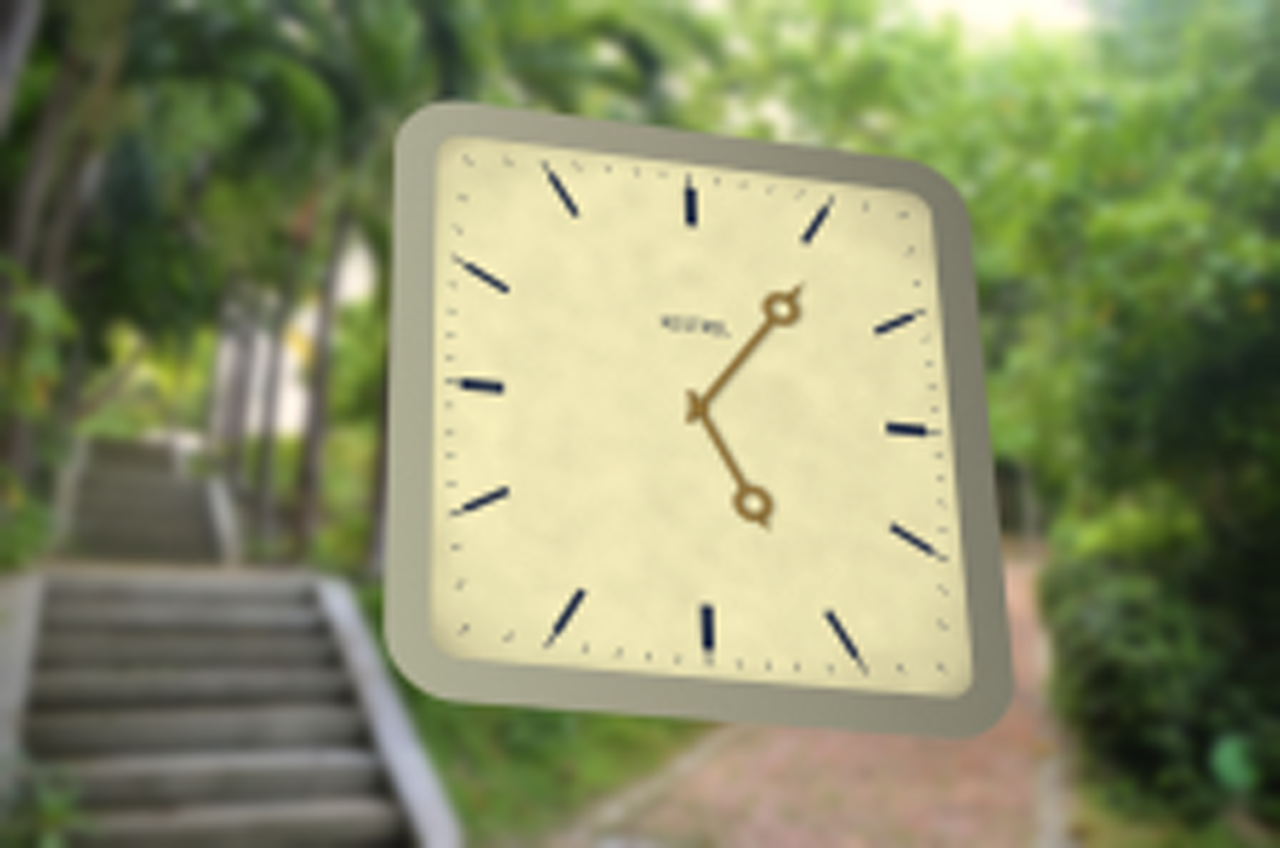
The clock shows 5.06
